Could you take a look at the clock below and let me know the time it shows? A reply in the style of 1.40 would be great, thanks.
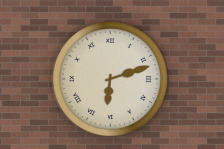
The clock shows 6.12
